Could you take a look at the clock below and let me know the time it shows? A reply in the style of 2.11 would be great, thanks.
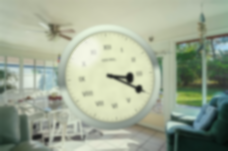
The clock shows 3.20
